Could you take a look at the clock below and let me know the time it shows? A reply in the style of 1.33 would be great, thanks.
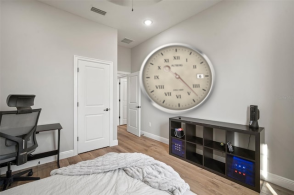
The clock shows 10.23
